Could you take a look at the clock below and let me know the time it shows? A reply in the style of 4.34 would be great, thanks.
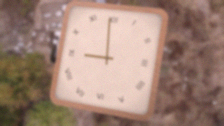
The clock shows 8.59
